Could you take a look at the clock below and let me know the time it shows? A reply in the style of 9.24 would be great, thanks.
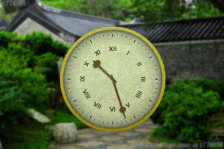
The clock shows 10.27
